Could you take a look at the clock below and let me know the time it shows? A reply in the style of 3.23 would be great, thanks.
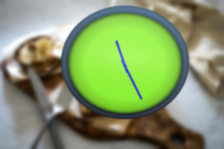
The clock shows 11.26
